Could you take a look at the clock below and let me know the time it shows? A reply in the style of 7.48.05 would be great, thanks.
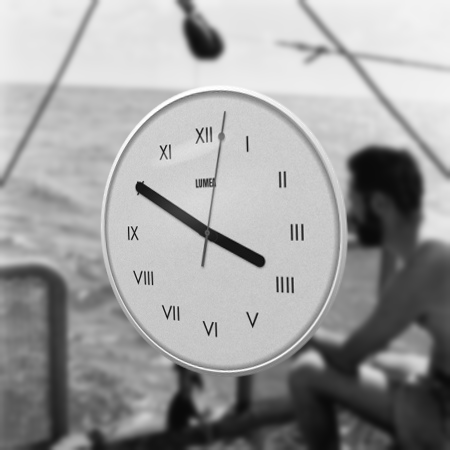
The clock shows 3.50.02
